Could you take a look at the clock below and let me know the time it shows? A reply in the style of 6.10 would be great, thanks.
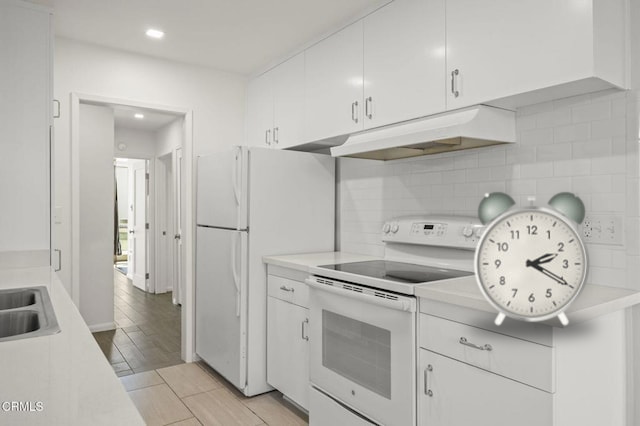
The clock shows 2.20
